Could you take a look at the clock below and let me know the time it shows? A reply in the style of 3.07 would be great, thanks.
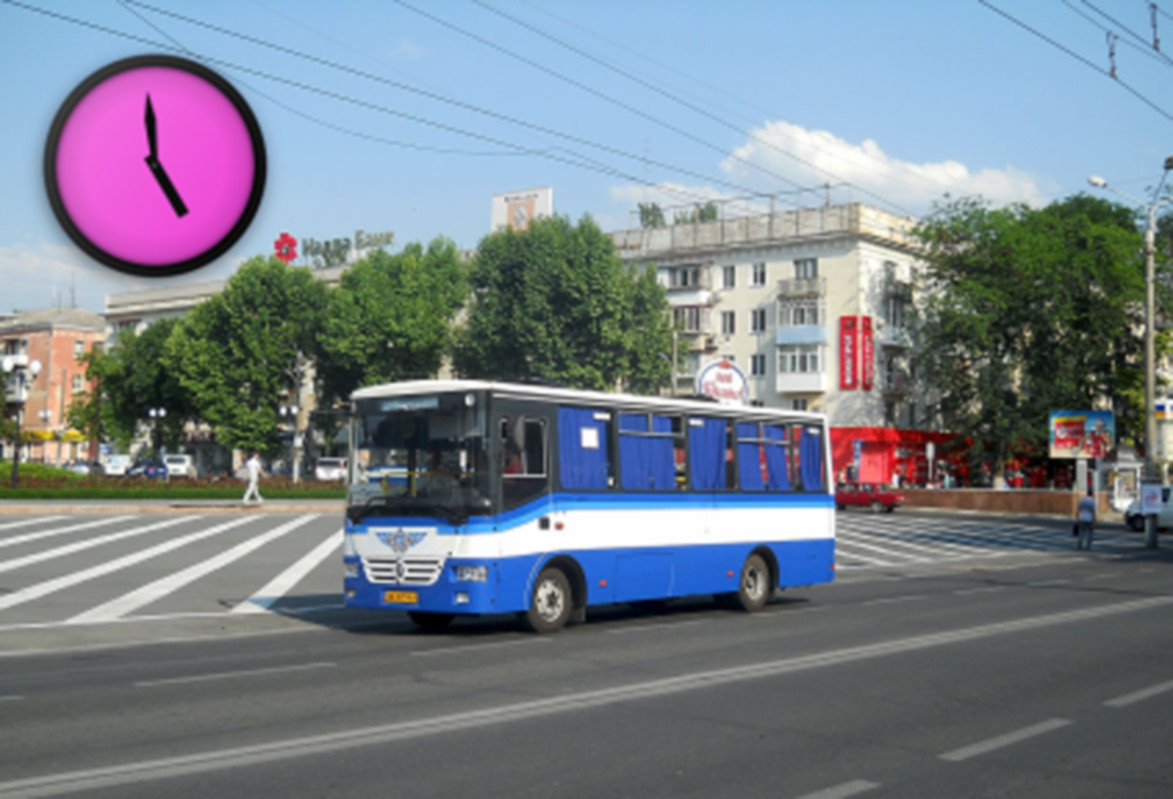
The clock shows 4.59
